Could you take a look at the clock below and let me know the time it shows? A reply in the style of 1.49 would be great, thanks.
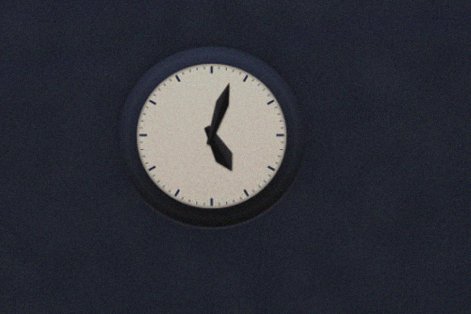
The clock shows 5.03
